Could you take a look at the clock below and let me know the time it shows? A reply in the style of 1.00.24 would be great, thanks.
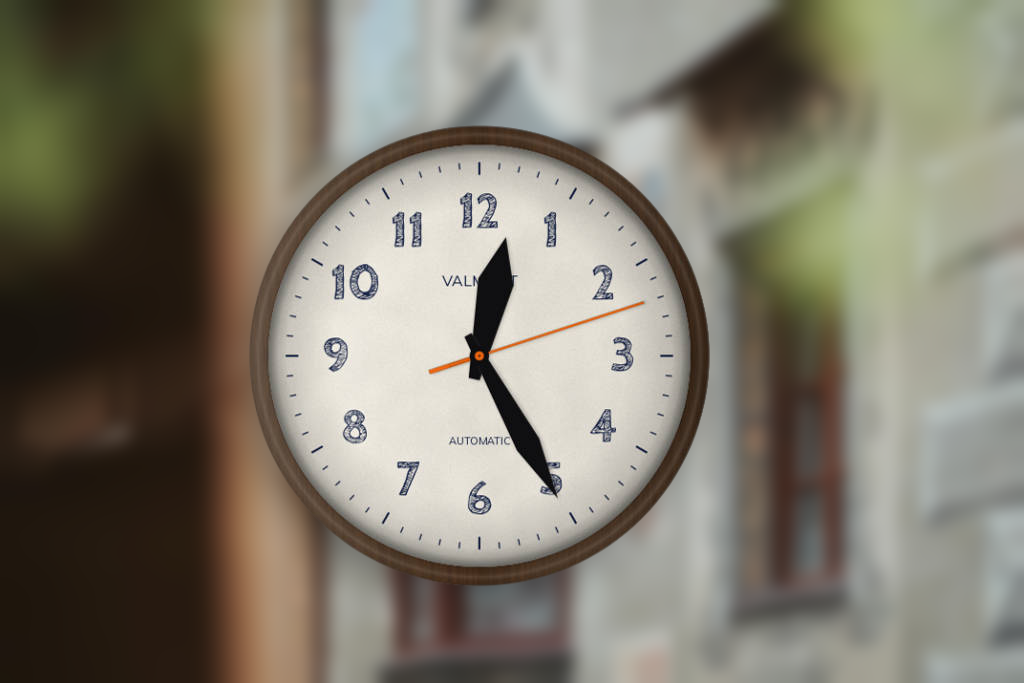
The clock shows 12.25.12
